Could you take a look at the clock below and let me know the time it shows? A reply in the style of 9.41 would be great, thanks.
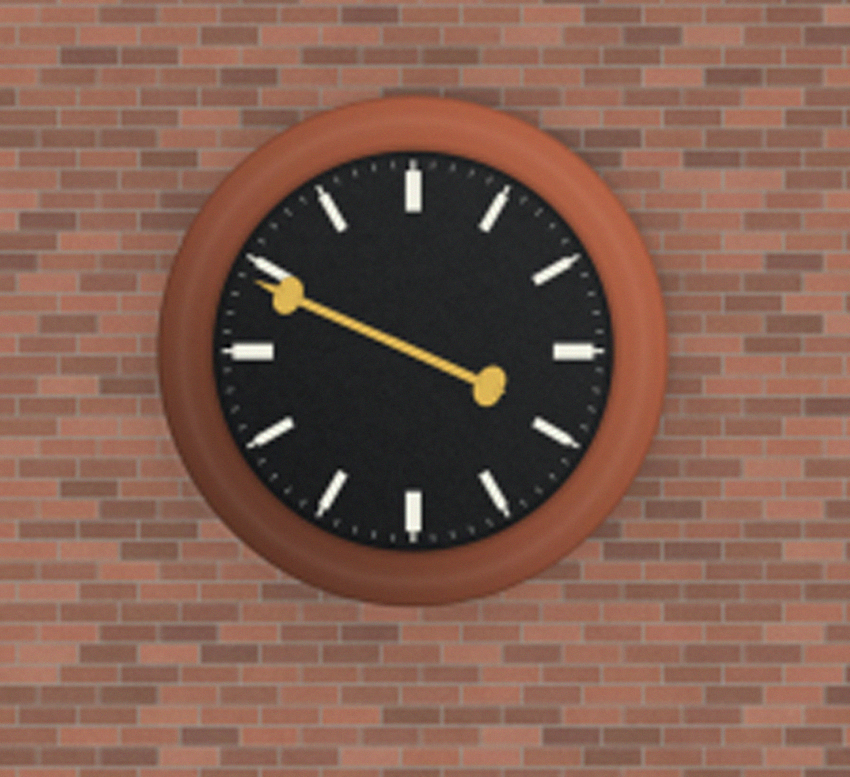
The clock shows 3.49
